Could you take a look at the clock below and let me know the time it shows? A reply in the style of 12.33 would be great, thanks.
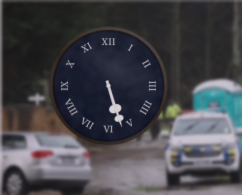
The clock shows 5.27
